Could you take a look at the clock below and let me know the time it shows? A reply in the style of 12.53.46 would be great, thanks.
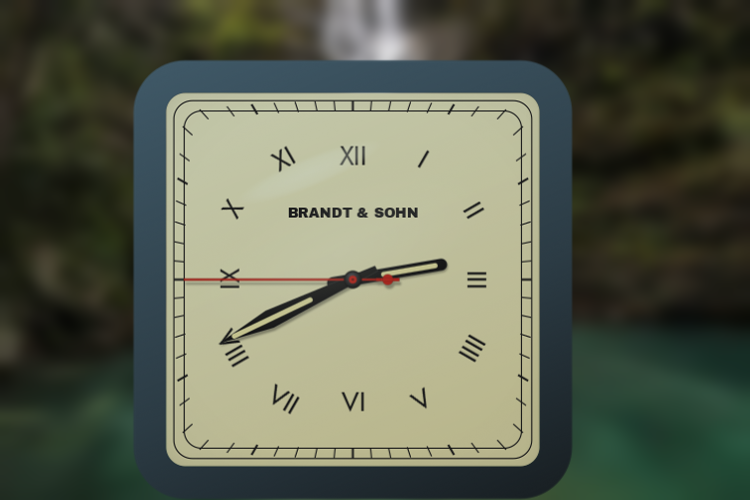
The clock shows 2.40.45
